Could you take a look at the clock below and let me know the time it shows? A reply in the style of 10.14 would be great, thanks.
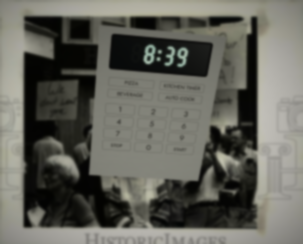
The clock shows 8.39
